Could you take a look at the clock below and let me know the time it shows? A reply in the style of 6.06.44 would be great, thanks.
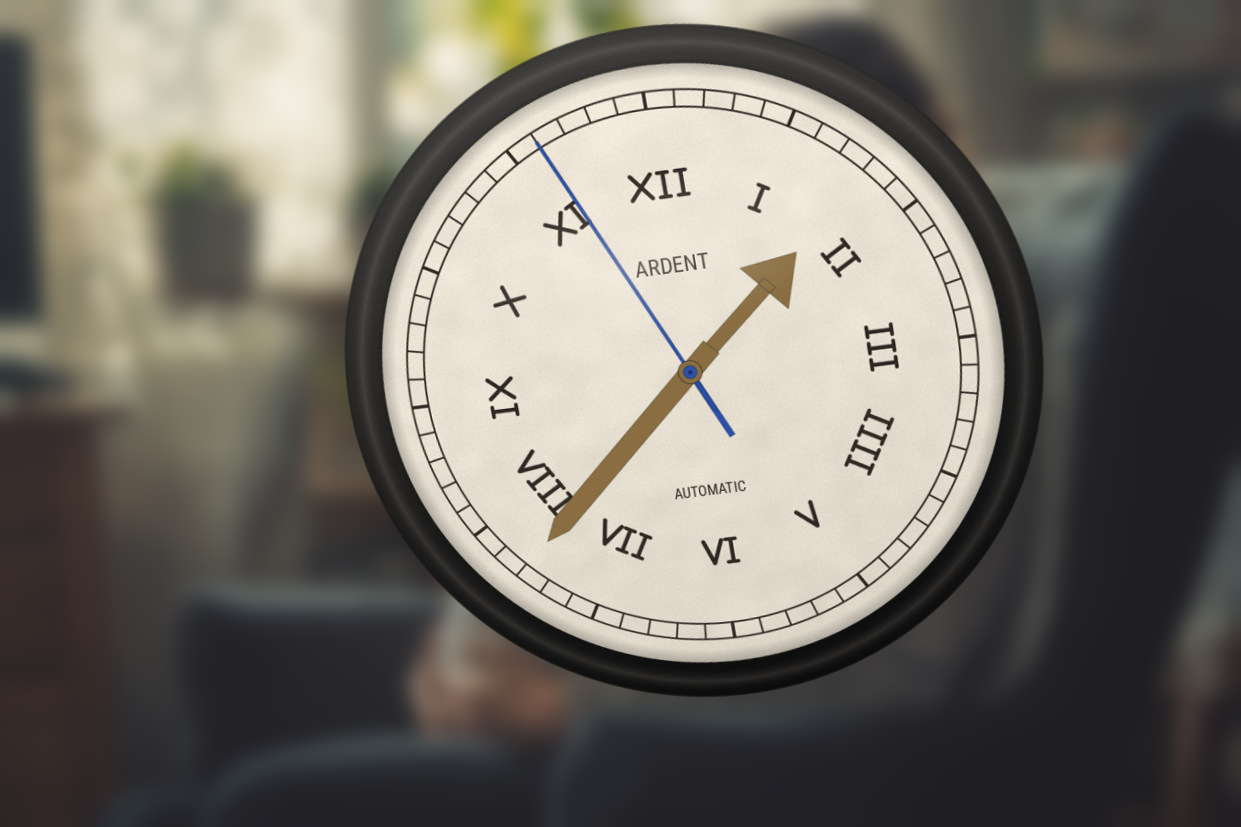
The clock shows 1.37.56
